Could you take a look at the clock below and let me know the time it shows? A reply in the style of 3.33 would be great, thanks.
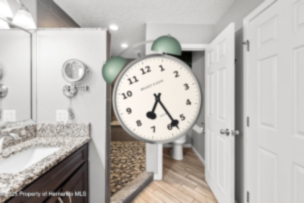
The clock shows 7.28
